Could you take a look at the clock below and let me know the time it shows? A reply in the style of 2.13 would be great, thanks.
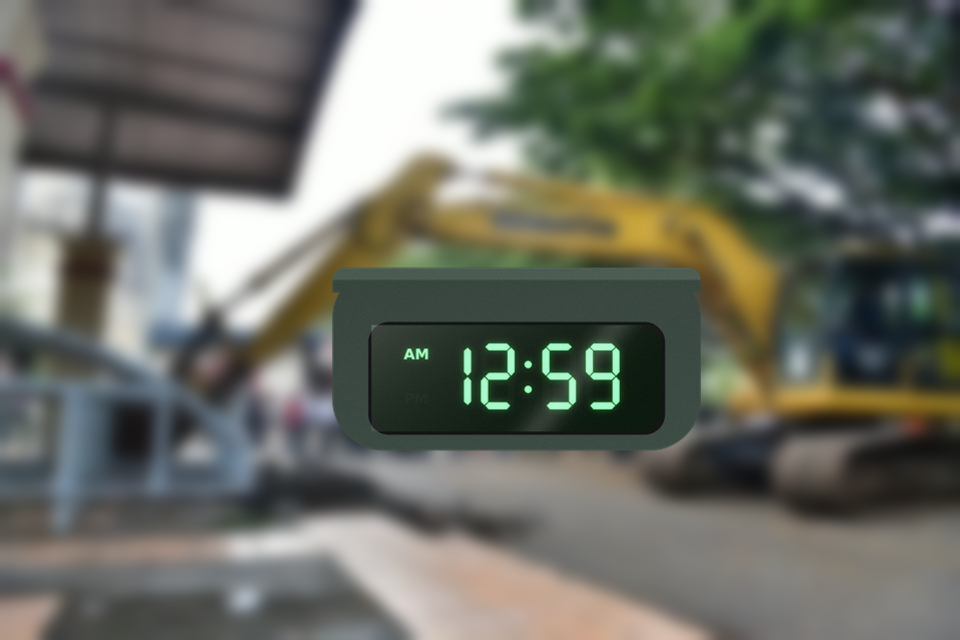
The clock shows 12.59
